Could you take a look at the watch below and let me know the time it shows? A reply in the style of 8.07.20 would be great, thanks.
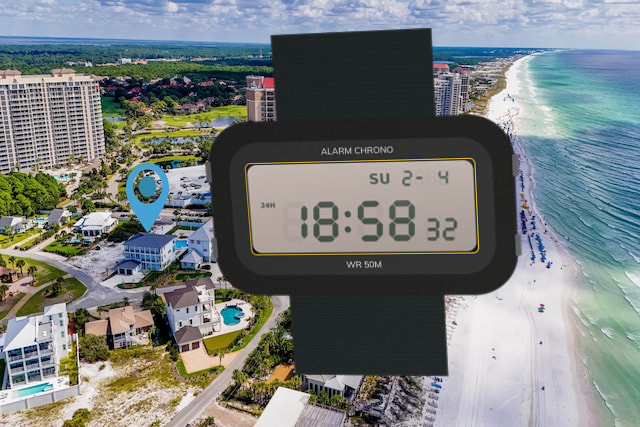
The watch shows 18.58.32
